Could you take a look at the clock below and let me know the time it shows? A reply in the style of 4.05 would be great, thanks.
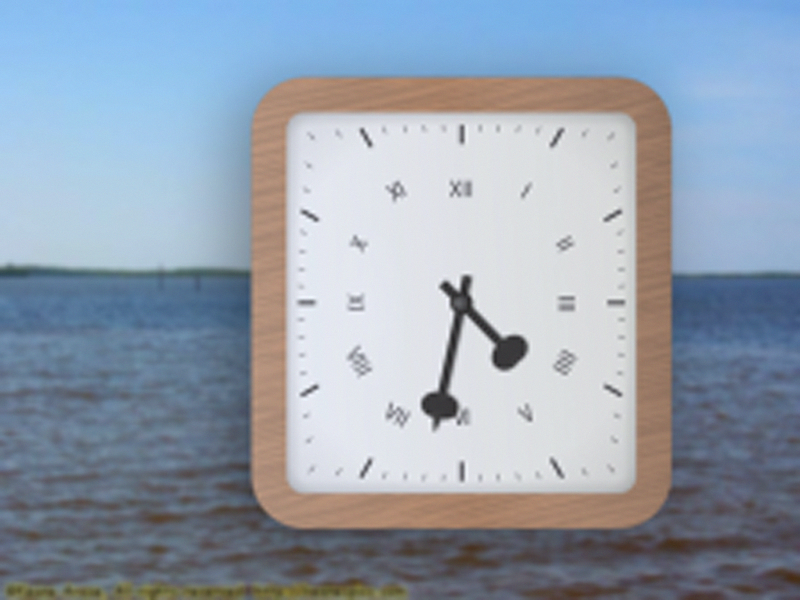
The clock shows 4.32
